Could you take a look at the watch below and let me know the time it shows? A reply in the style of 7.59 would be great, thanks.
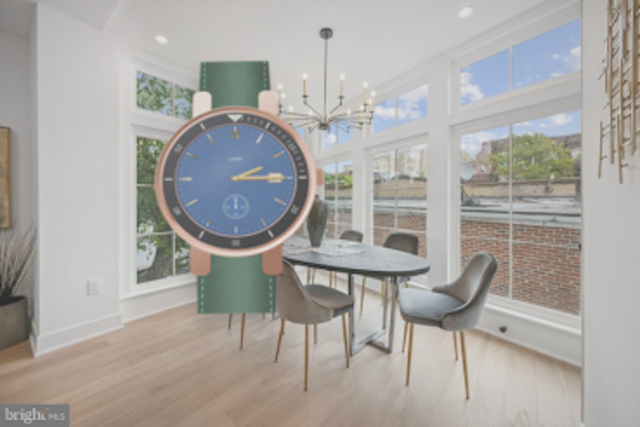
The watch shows 2.15
